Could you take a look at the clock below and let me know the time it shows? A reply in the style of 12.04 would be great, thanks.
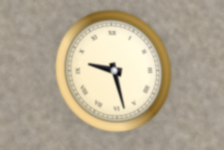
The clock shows 9.28
